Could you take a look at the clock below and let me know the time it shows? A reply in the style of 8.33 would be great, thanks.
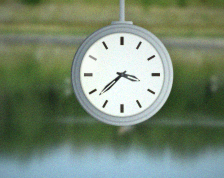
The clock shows 3.38
